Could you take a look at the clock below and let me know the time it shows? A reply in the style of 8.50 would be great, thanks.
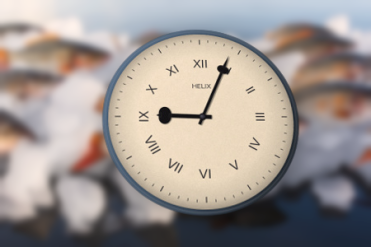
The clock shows 9.04
